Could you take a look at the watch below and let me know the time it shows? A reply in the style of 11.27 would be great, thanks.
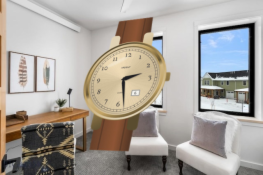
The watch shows 2.28
